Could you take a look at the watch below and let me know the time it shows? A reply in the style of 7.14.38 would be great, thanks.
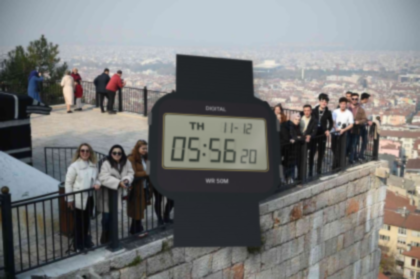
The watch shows 5.56.20
